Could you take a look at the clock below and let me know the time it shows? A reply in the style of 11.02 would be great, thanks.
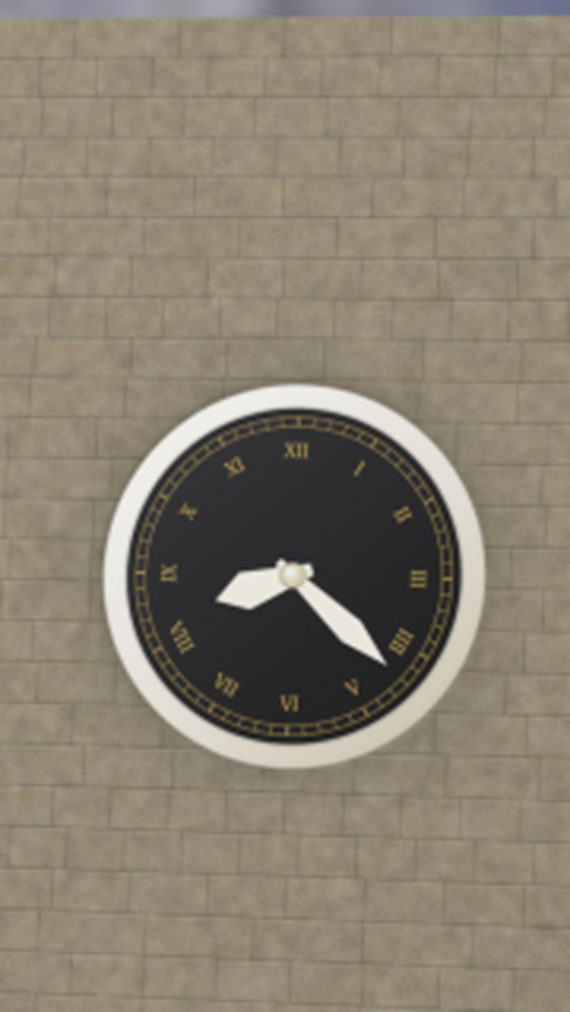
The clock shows 8.22
